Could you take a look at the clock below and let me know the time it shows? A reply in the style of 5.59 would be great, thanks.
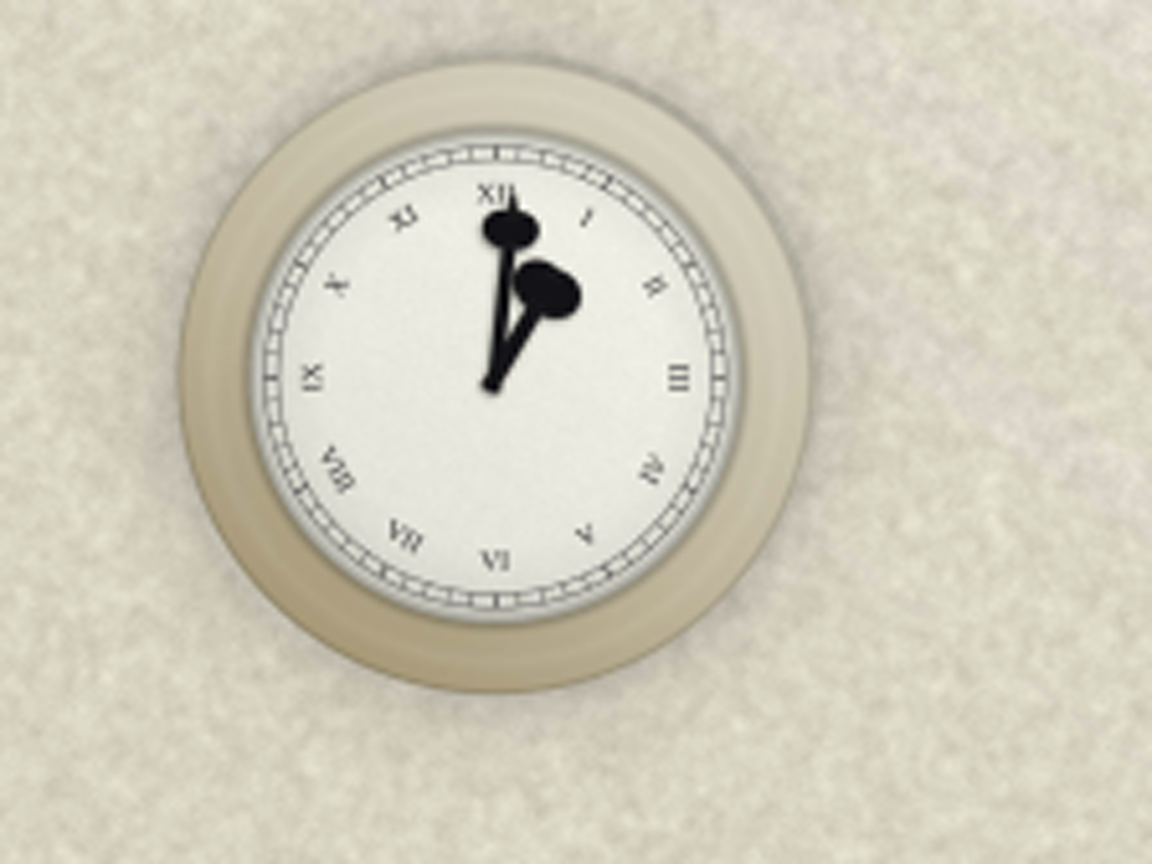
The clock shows 1.01
